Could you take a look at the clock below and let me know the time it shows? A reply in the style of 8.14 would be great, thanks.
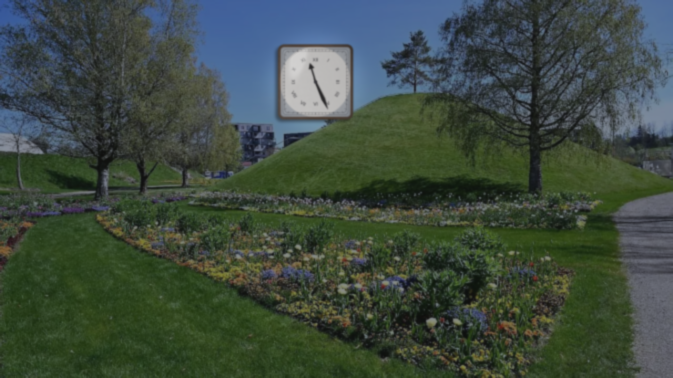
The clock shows 11.26
